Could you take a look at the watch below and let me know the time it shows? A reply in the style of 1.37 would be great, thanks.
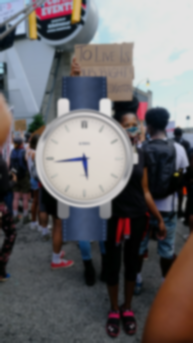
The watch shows 5.44
